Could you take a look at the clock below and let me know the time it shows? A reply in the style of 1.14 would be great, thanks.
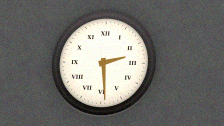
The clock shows 2.29
